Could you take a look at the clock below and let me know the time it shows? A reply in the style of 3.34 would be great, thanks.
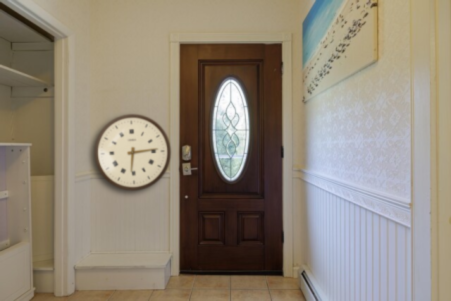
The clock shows 6.14
